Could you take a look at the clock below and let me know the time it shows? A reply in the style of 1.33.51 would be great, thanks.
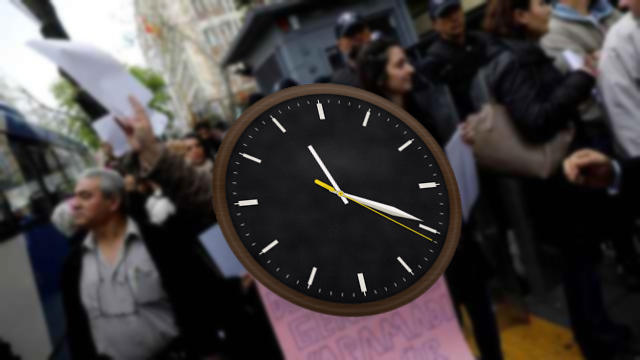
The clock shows 11.19.21
